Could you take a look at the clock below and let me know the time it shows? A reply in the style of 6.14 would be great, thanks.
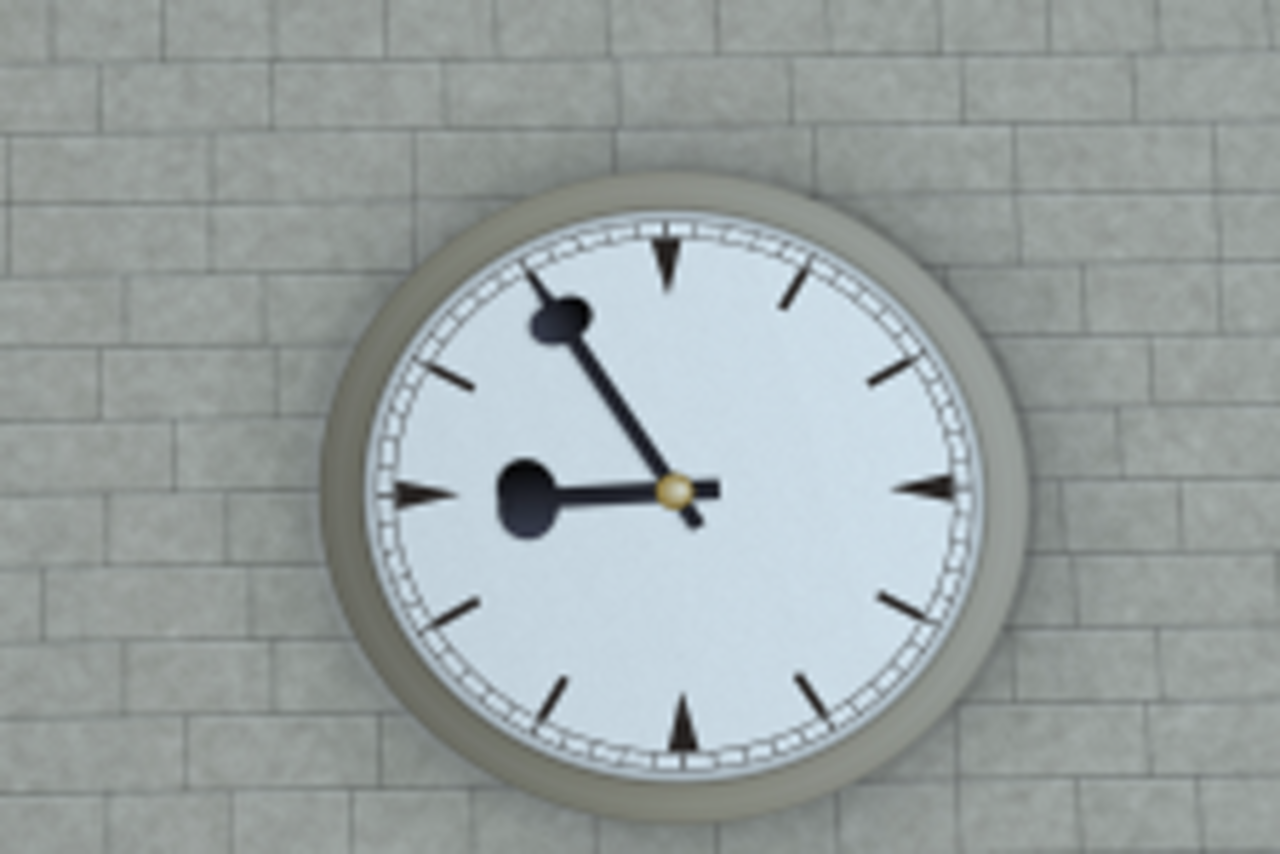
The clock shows 8.55
